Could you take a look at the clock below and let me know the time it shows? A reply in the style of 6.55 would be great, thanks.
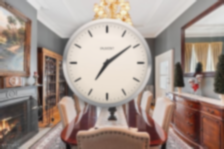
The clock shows 7.09
